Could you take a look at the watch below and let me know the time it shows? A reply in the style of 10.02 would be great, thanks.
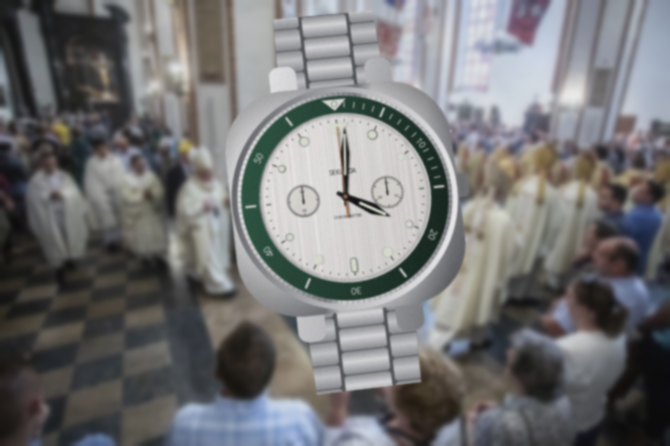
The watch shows 4.01
